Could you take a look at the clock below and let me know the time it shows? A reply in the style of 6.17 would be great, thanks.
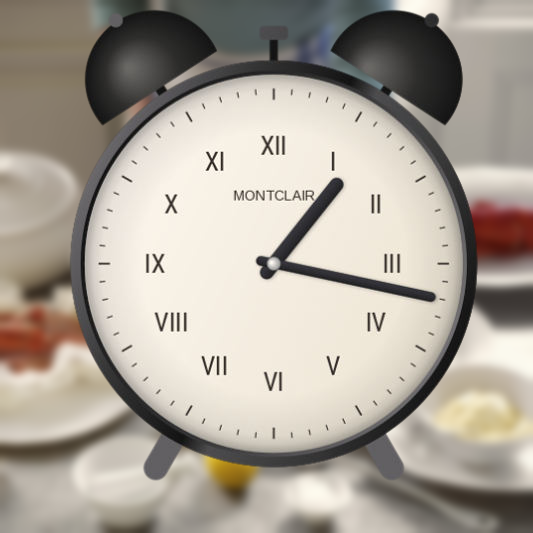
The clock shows 1.17
